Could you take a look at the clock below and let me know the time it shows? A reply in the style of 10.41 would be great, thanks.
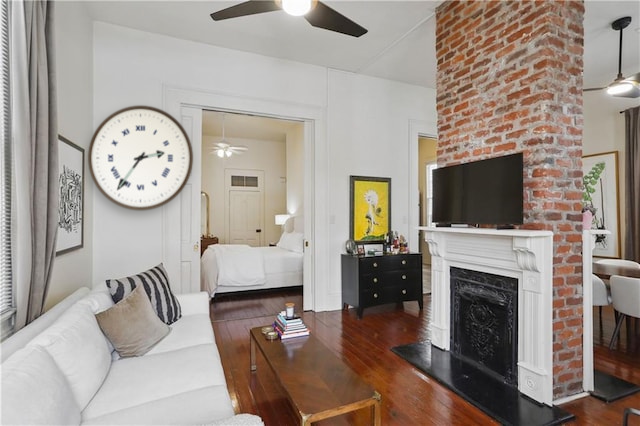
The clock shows 2.36
